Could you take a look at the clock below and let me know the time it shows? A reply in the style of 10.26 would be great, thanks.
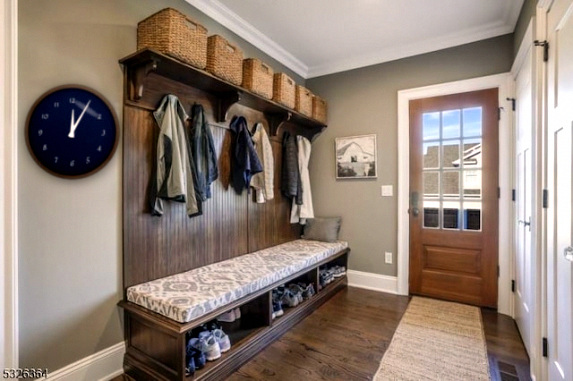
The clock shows 12.05
